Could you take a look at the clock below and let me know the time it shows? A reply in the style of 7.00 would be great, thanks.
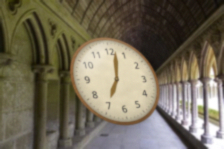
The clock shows 7.02
